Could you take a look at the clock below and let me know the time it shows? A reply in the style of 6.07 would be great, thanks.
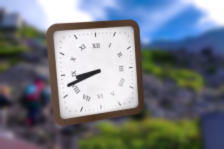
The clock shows 8.42
